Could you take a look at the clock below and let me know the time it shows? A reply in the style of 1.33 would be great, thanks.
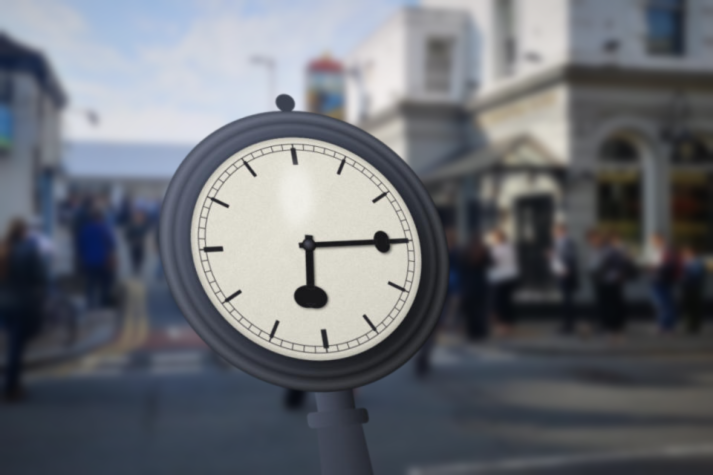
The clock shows 6.15
